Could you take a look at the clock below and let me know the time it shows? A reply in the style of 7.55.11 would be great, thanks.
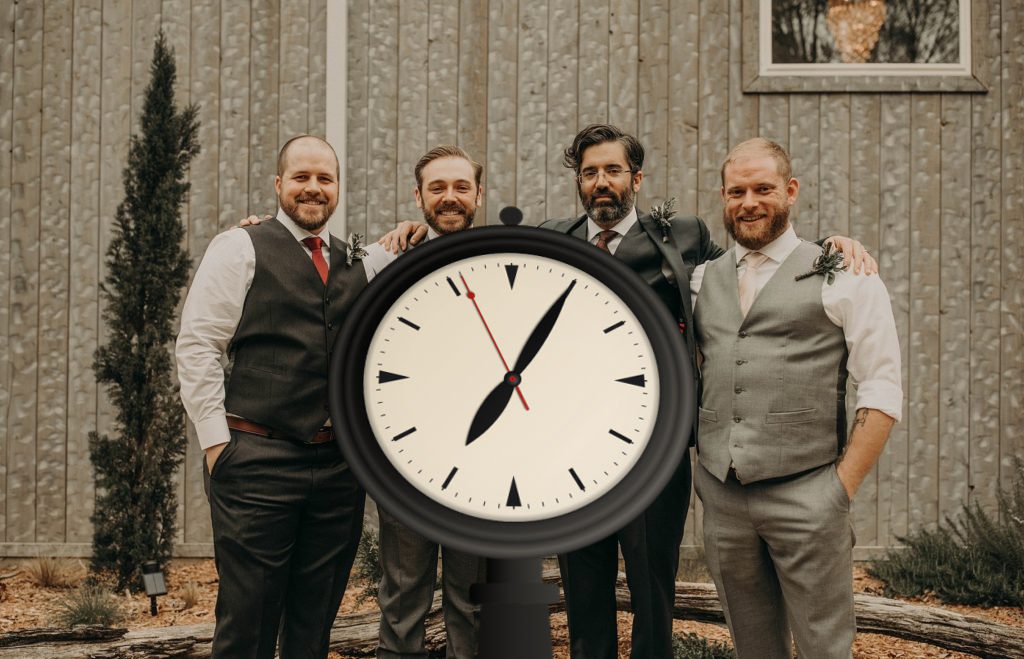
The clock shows 7.04.56
